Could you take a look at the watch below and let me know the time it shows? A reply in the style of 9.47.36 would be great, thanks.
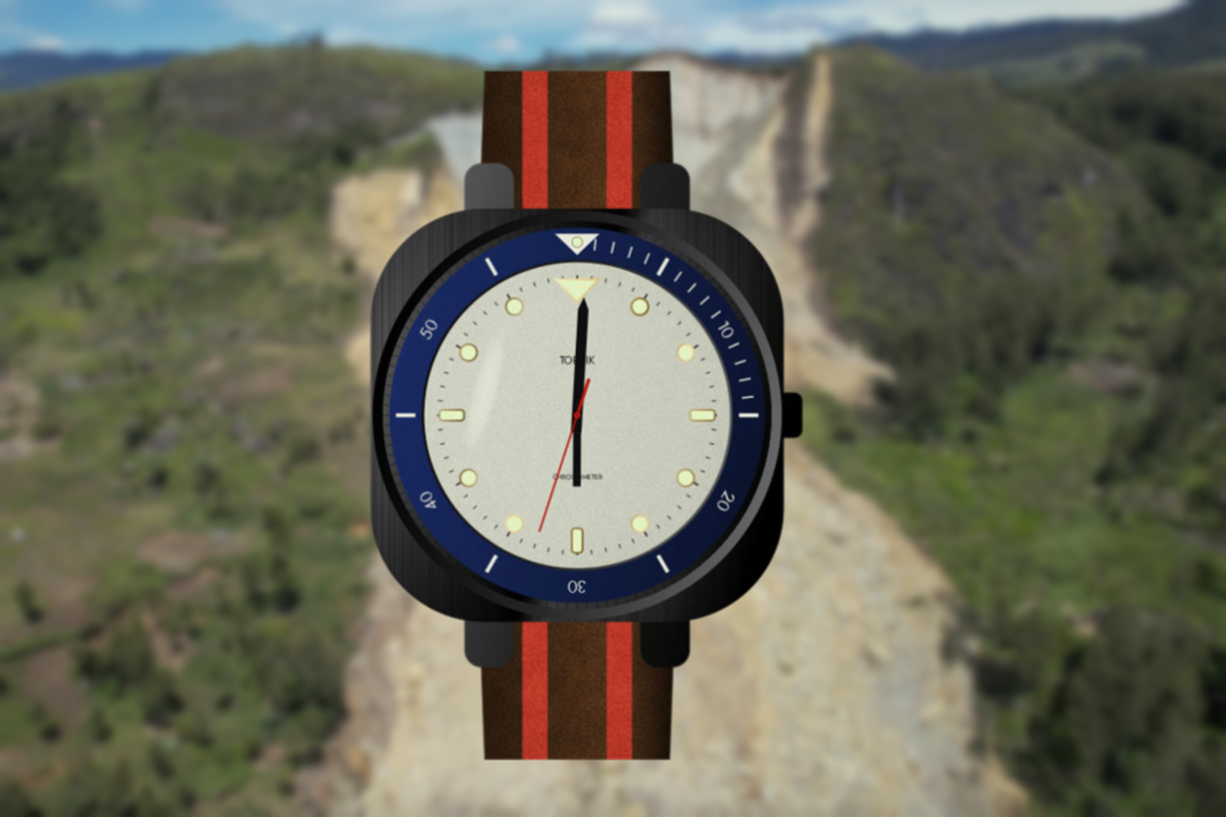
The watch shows 6.00.33
